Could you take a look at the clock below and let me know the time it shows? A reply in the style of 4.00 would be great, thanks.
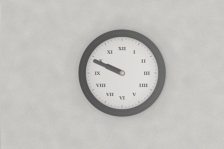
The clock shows 9.49
